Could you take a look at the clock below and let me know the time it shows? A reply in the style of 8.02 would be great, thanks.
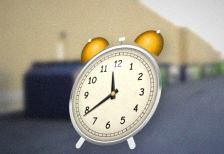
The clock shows 11.39
